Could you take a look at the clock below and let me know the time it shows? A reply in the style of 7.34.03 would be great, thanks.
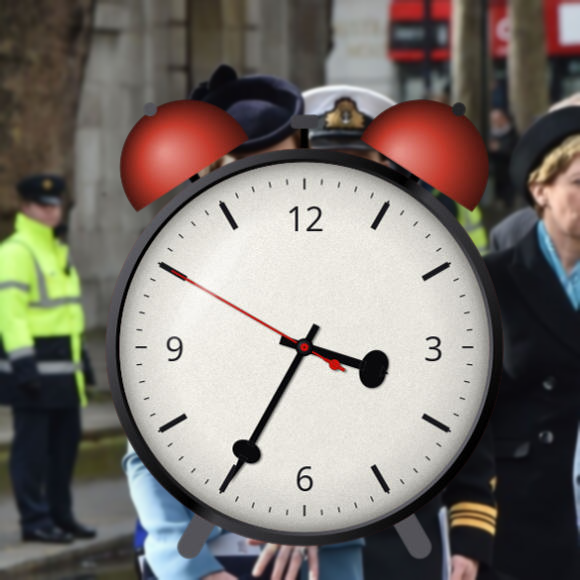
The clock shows 3.34.50
